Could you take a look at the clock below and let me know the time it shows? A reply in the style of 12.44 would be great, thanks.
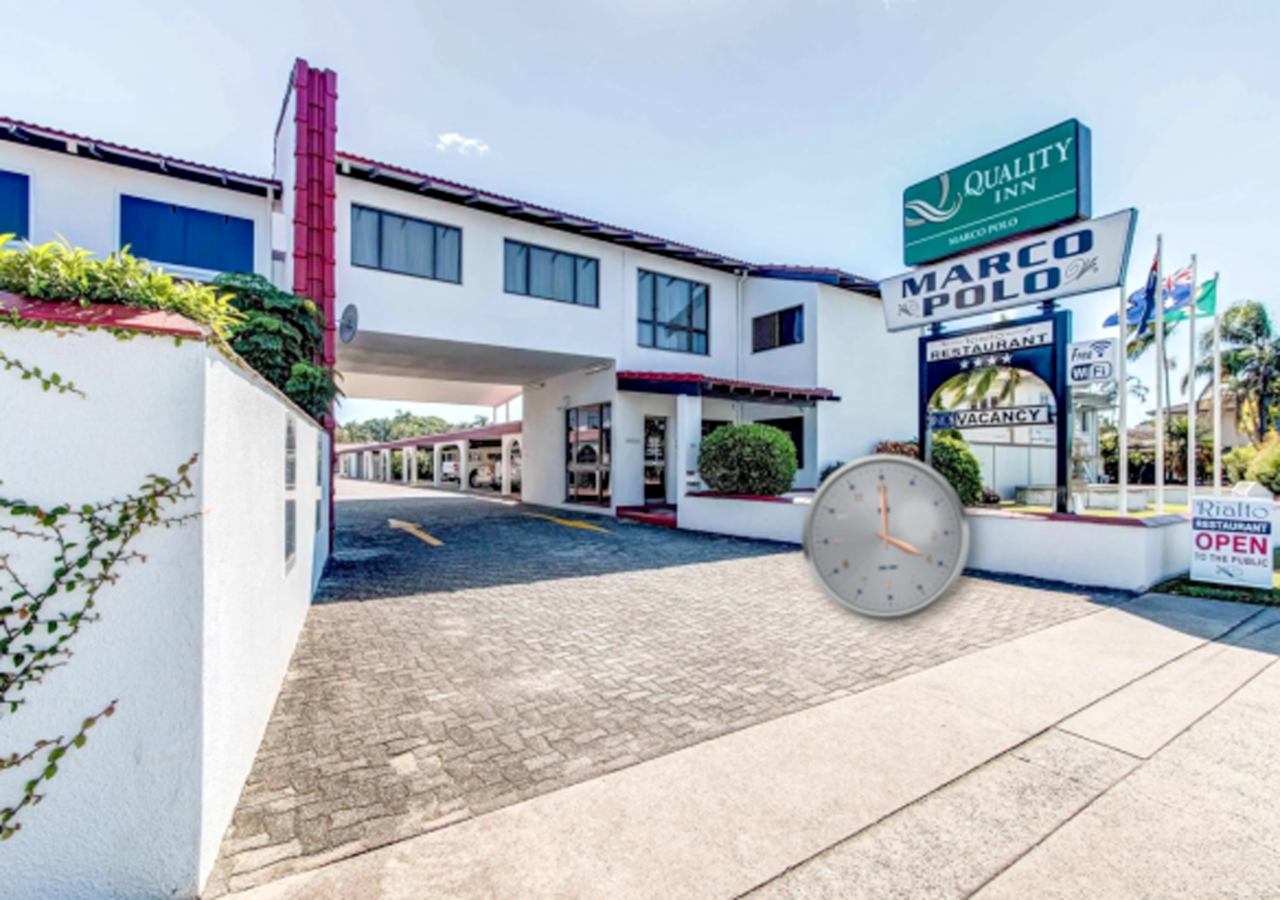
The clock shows 4.00
